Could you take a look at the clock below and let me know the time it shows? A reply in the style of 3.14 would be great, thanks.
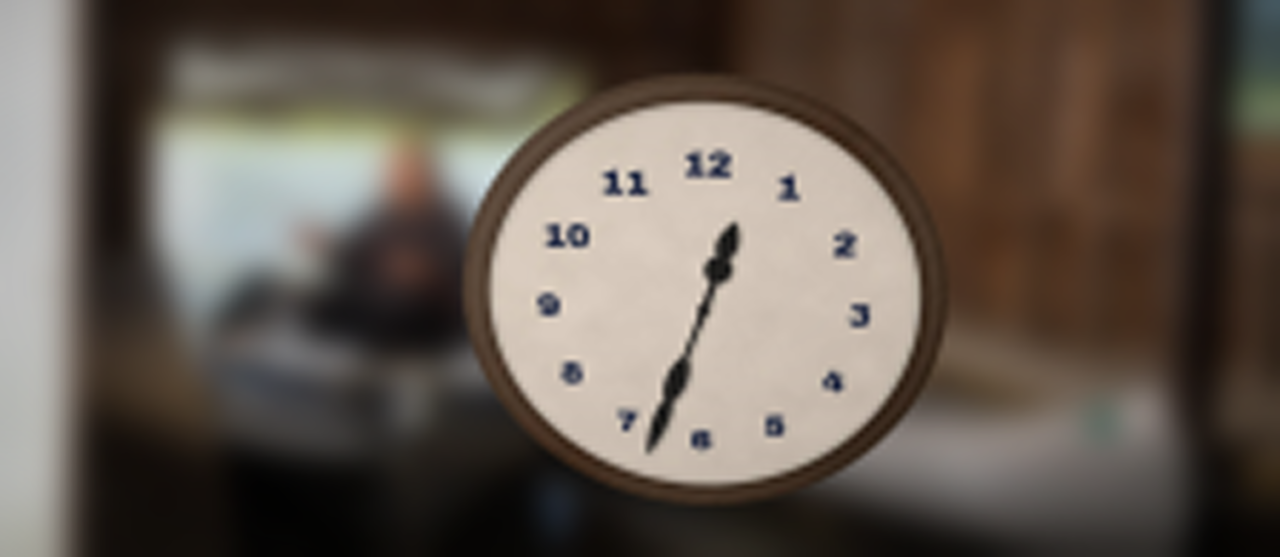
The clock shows 12.33
